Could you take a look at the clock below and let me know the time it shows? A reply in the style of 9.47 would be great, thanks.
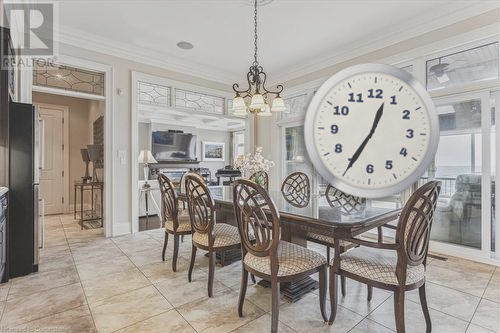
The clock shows 12.35
